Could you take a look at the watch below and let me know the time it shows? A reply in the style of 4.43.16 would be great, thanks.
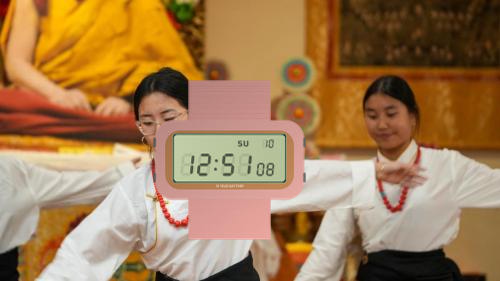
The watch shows 12.51.08
